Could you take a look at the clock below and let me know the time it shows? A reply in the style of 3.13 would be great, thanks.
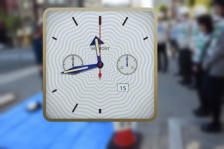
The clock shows 11.43
